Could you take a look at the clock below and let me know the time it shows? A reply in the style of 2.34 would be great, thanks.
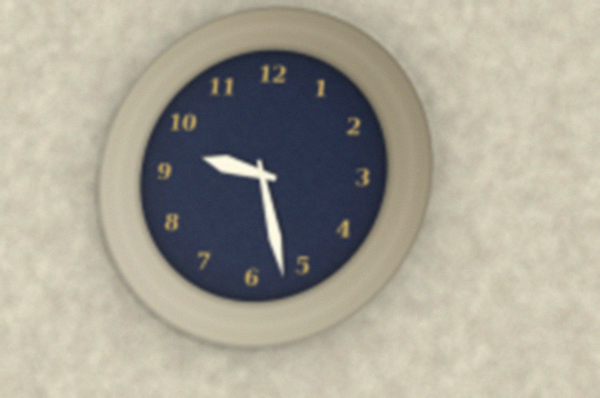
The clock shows 9.27
